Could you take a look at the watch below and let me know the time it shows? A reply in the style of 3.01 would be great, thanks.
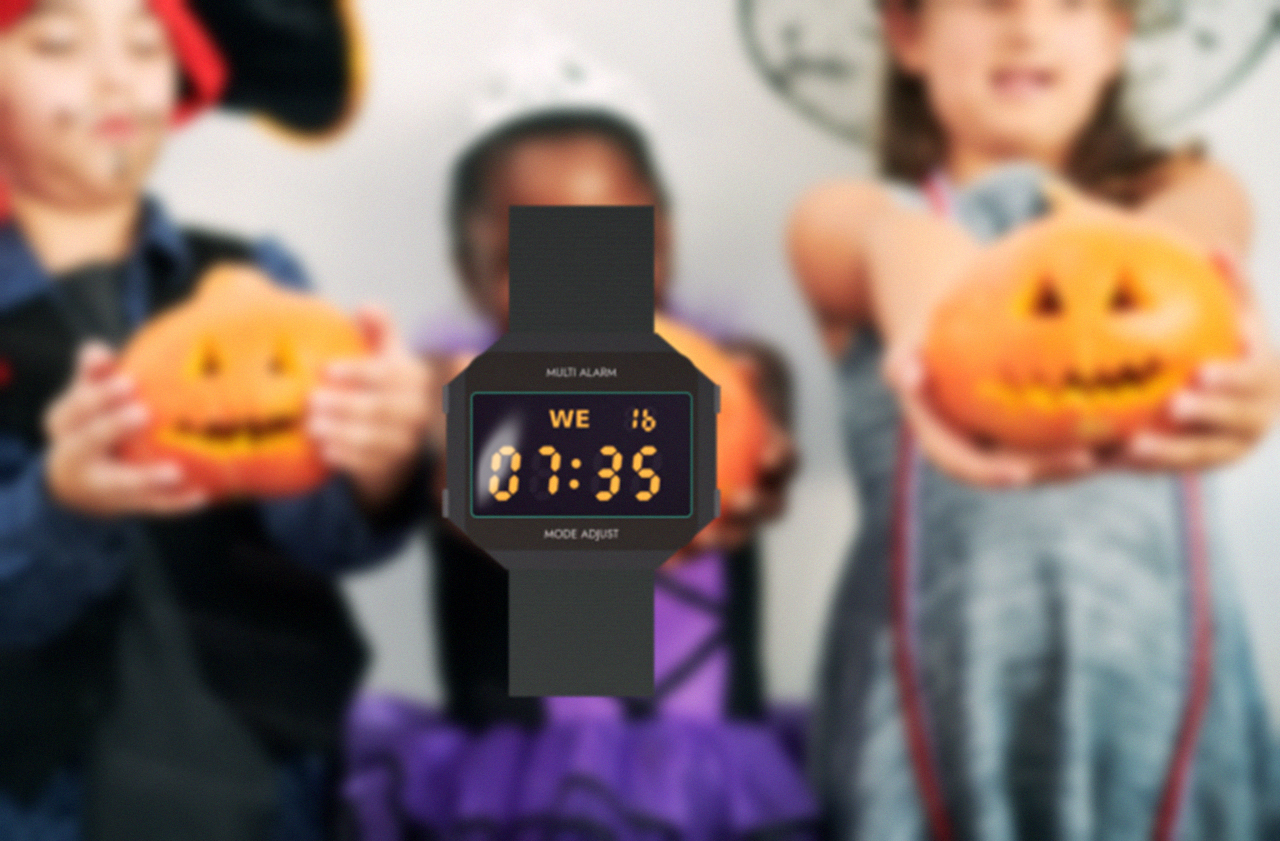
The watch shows 7.35
